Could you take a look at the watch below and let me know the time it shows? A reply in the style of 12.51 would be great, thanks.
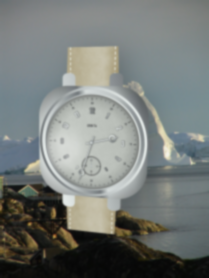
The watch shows 2.33
